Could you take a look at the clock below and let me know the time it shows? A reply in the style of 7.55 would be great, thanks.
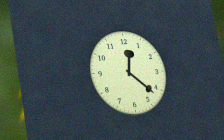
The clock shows 12.22
